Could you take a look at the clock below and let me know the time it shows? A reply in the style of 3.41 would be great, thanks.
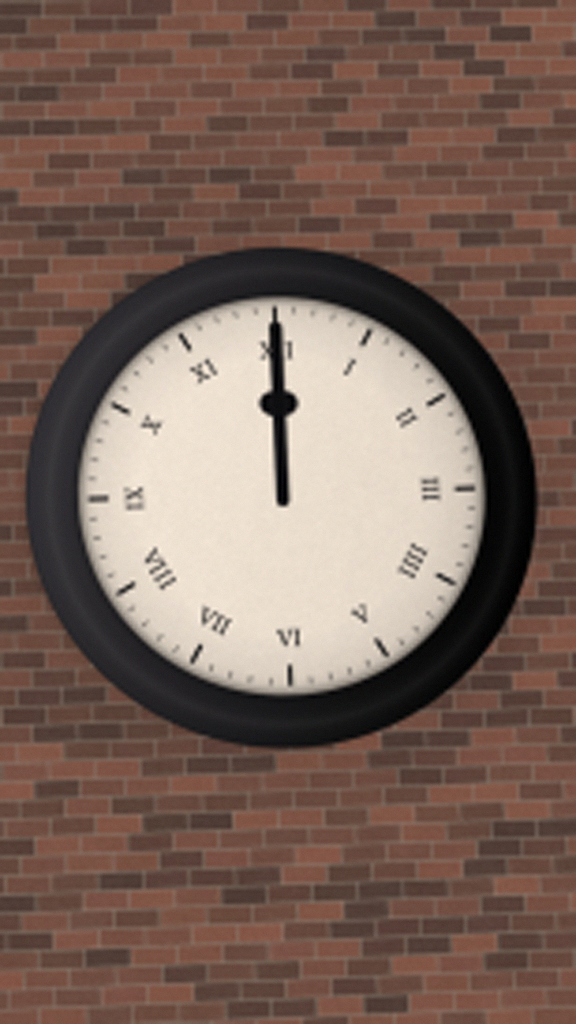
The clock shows 12.00
